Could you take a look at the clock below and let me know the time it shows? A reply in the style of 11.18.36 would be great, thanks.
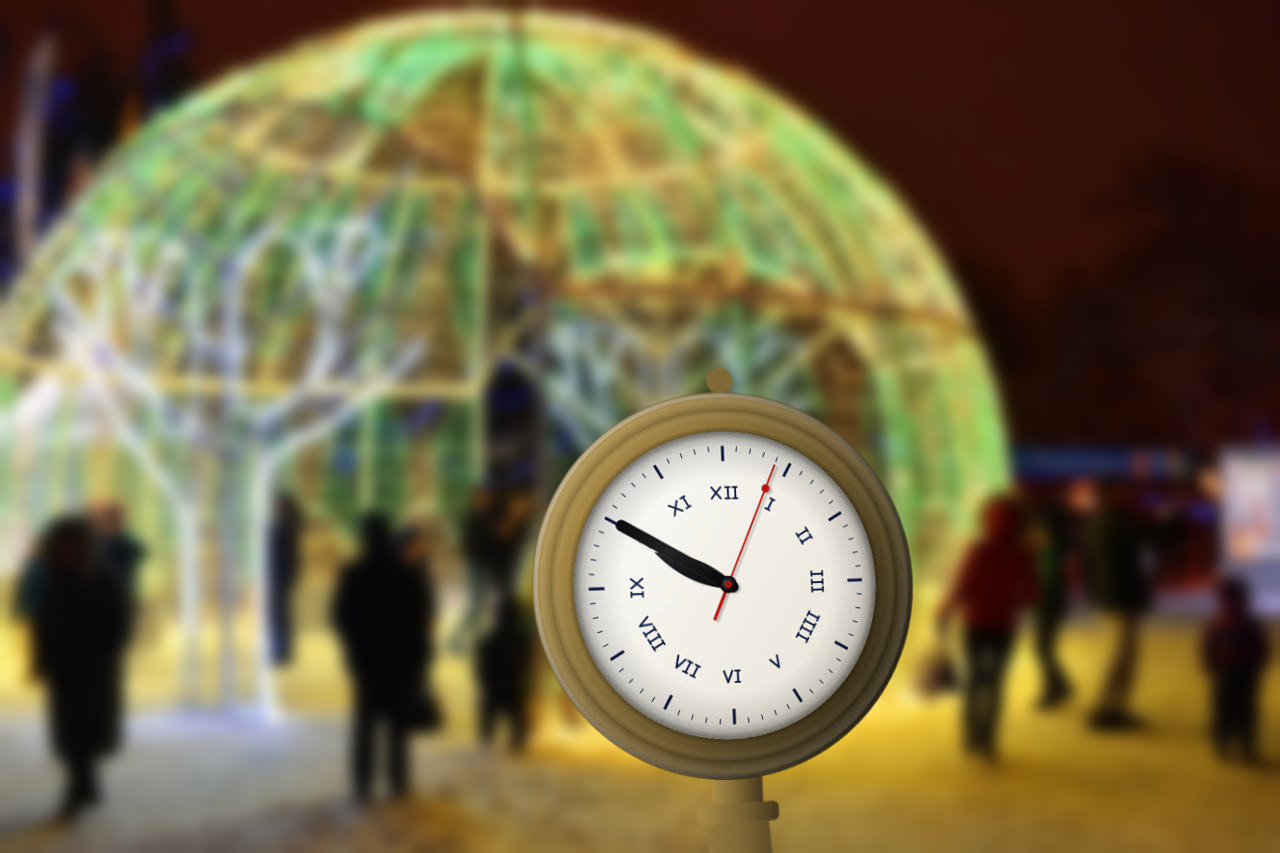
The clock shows 9.50.04
